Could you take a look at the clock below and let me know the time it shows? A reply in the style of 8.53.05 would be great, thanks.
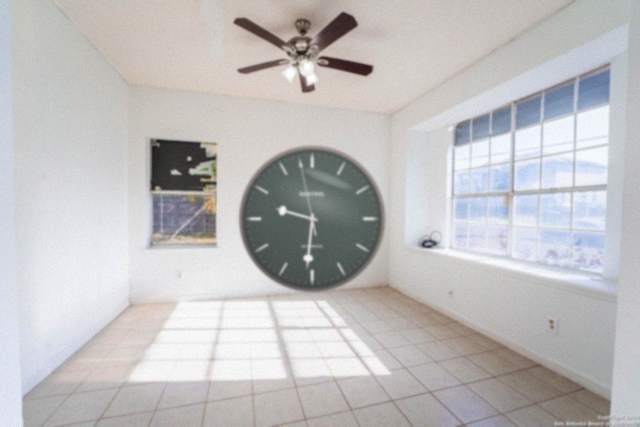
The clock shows 9.30.58
